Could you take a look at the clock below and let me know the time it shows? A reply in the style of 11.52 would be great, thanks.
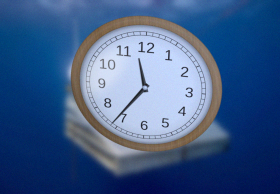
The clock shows 11.36
